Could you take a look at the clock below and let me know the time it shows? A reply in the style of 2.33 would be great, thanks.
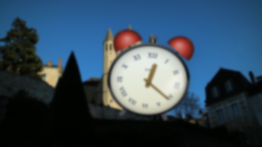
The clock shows 12.21
